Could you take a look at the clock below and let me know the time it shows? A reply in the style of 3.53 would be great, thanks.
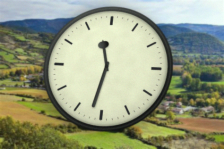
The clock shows 11.32
